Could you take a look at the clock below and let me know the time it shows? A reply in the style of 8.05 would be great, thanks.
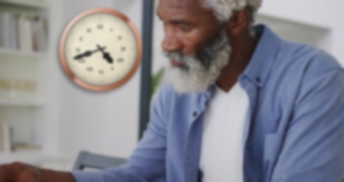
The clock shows 4.42
